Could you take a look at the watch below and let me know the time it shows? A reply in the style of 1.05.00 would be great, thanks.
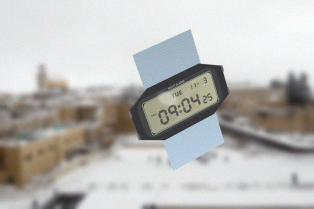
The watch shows 9.04.25
